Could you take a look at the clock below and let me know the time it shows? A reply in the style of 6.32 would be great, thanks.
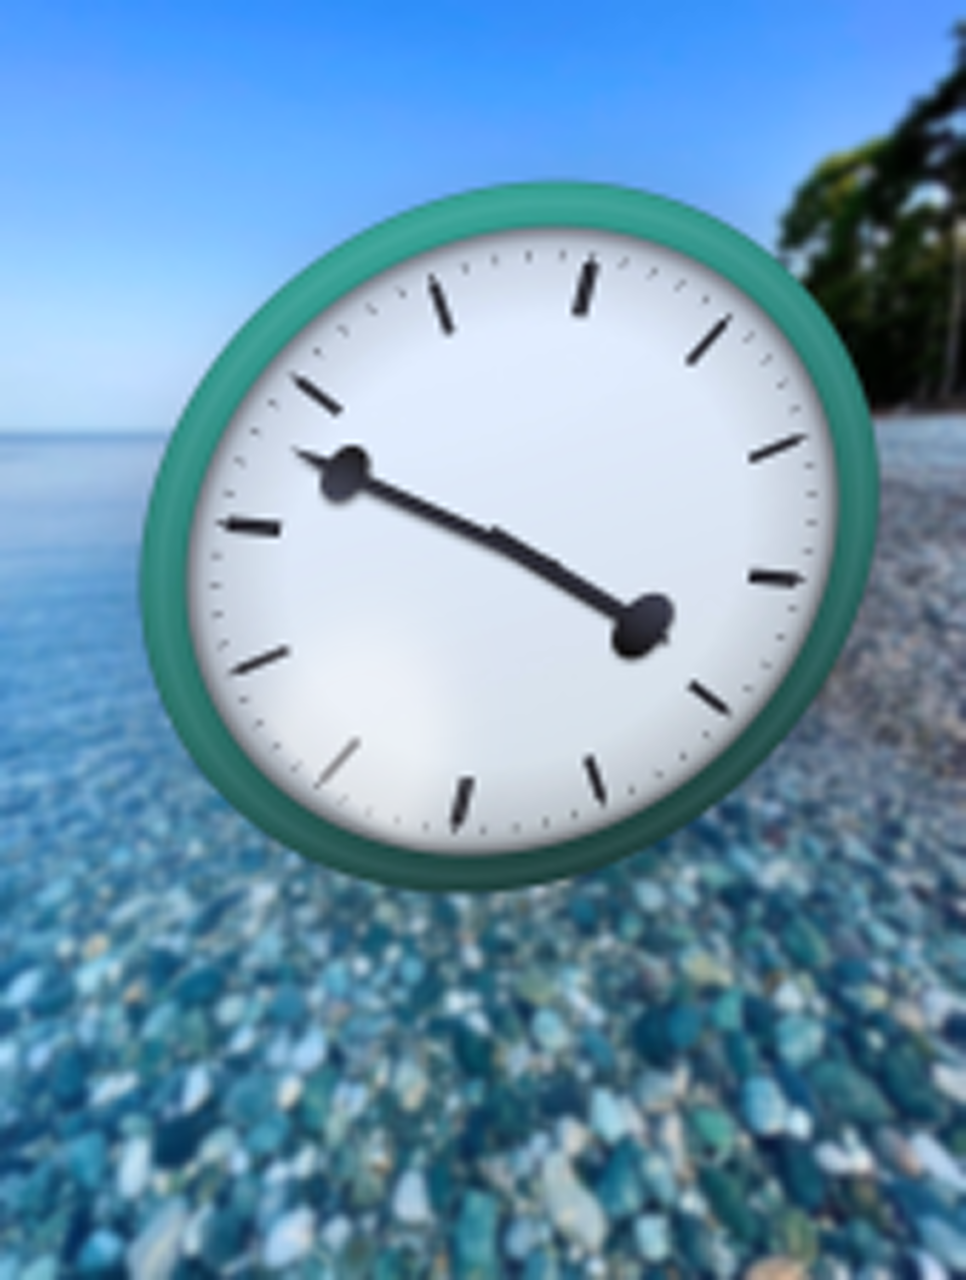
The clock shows 3.48
